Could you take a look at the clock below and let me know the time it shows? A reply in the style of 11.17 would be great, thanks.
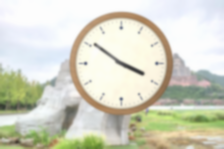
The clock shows 3.51
